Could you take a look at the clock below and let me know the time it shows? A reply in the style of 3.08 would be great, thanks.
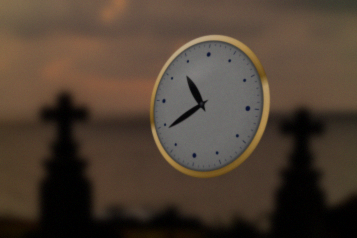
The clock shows 10.39
